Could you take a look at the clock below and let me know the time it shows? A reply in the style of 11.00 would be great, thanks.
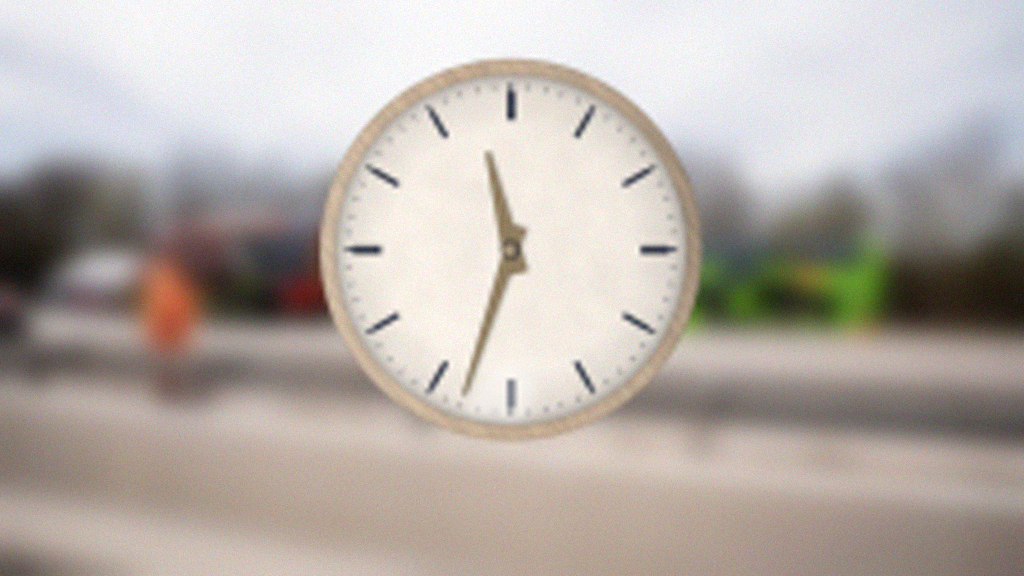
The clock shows 11.33
